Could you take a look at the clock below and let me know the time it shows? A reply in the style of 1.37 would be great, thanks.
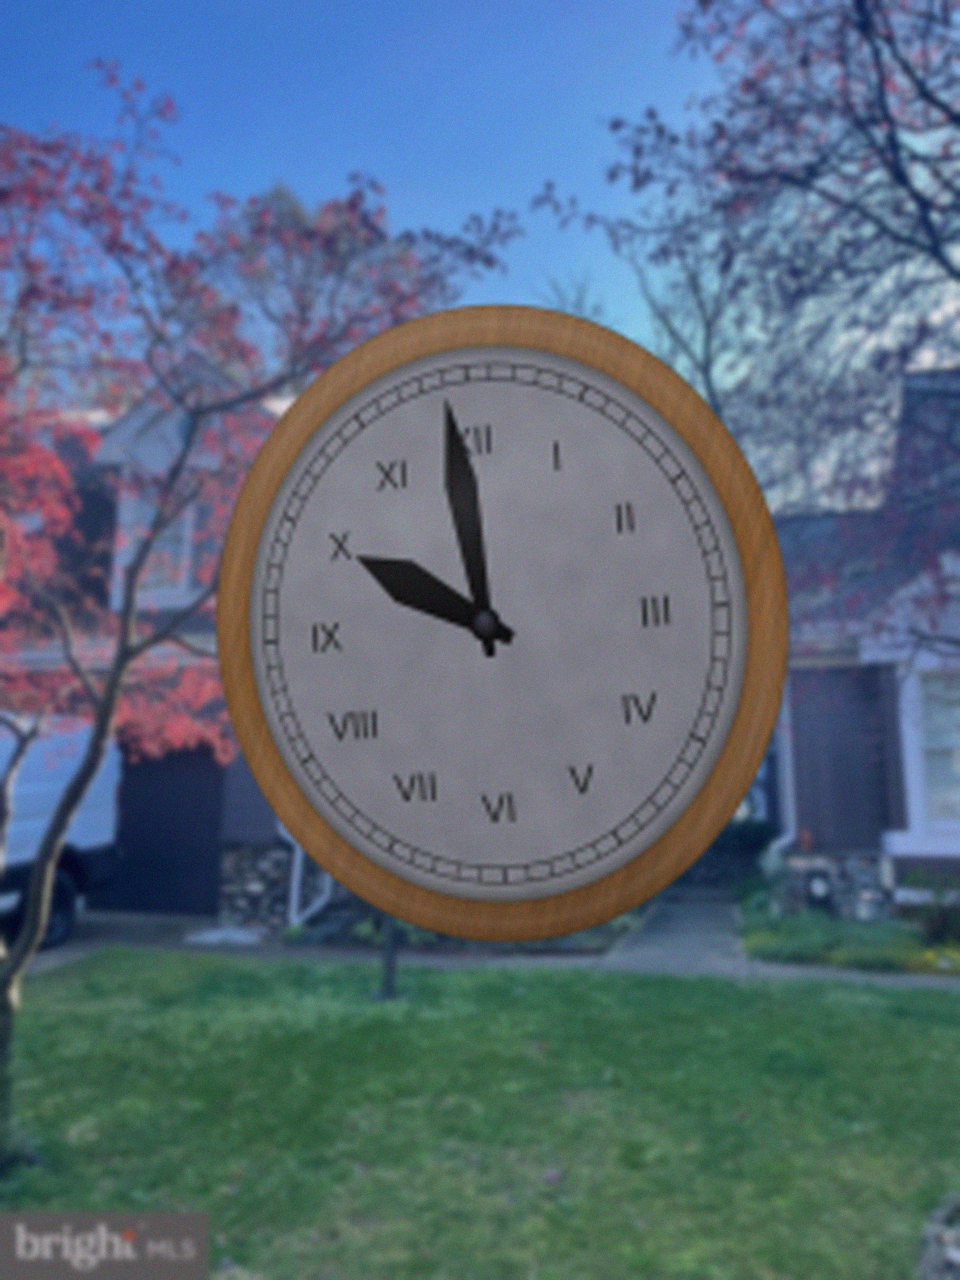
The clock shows 9.59
